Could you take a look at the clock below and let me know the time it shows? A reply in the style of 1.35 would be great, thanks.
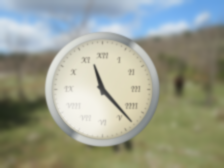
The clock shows 11.23
